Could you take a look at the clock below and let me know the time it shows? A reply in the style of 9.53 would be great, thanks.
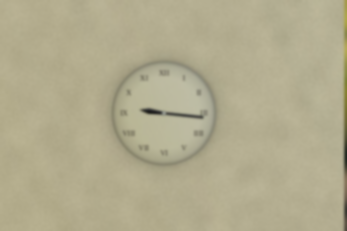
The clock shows 9.16
